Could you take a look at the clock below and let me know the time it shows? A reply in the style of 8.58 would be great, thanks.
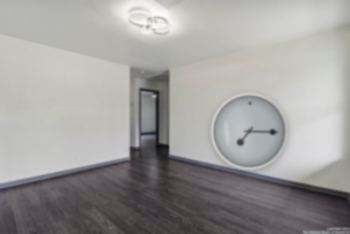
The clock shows 7.15
